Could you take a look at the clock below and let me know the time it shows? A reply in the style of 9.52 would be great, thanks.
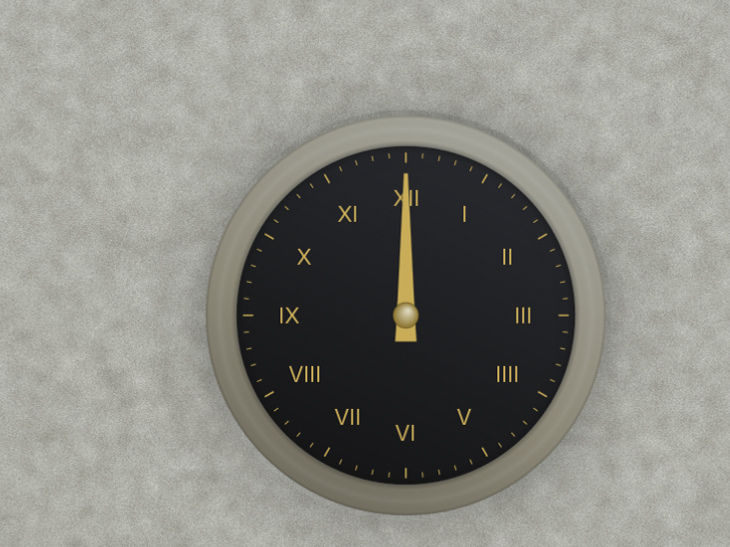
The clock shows 12.00
